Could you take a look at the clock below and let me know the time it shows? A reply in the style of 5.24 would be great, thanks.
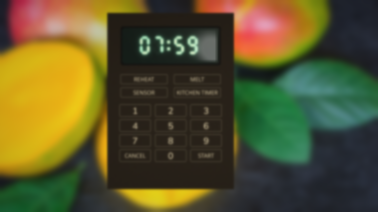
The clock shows 7.59
